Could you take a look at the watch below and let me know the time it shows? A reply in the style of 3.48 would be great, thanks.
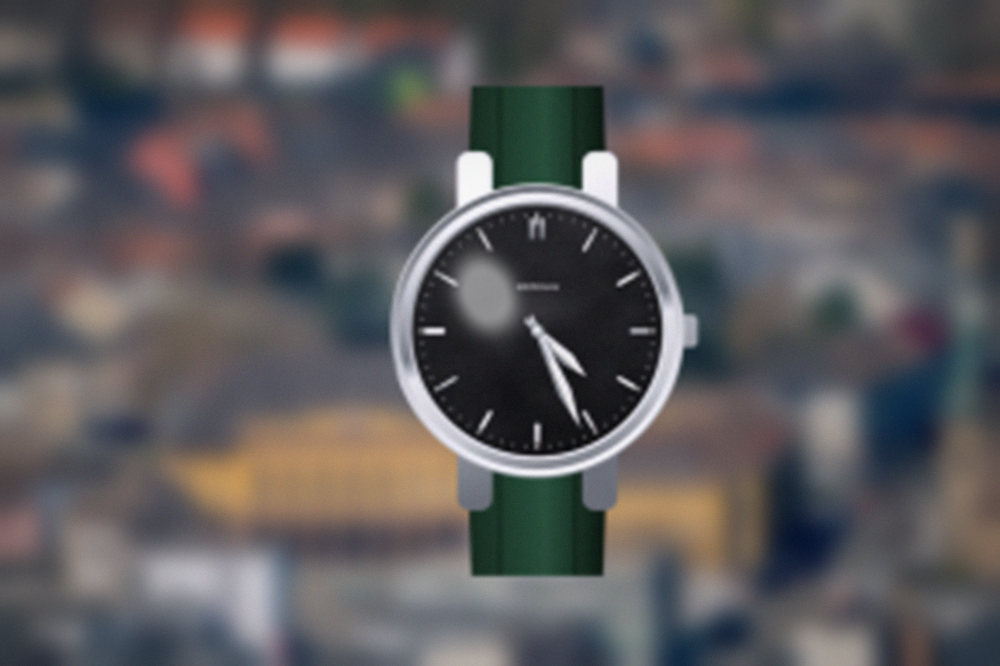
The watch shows 4.26
